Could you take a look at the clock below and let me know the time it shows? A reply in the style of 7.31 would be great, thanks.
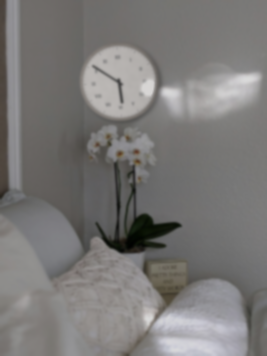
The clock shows 5.51
